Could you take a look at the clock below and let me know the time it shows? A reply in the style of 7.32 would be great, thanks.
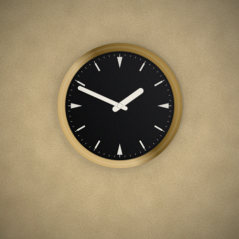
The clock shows 1.49
